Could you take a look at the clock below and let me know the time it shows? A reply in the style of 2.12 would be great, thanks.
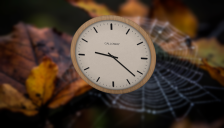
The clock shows 9.22
